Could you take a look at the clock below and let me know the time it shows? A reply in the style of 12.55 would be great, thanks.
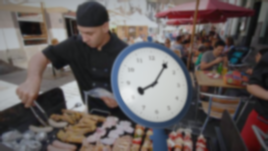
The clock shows 8.06
